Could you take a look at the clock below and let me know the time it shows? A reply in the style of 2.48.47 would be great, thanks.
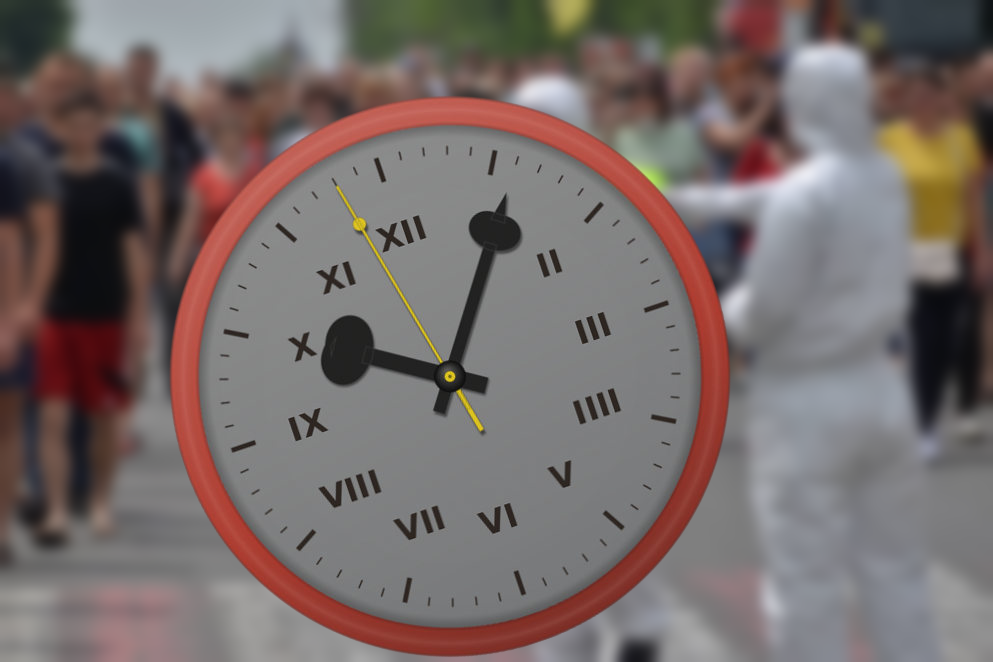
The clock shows 10.05.58
